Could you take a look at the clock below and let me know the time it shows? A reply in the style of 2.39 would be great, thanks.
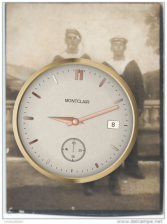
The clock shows 9.11
